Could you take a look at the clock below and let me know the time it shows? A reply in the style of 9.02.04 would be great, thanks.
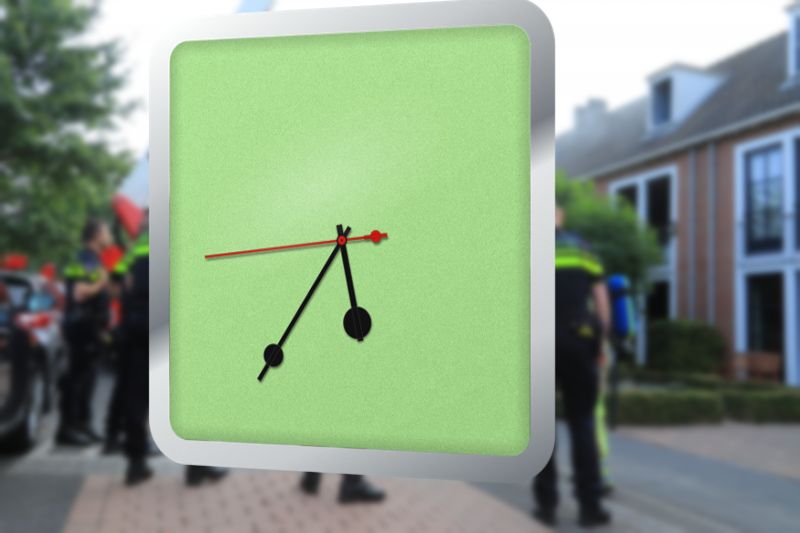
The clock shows 5.35.44
